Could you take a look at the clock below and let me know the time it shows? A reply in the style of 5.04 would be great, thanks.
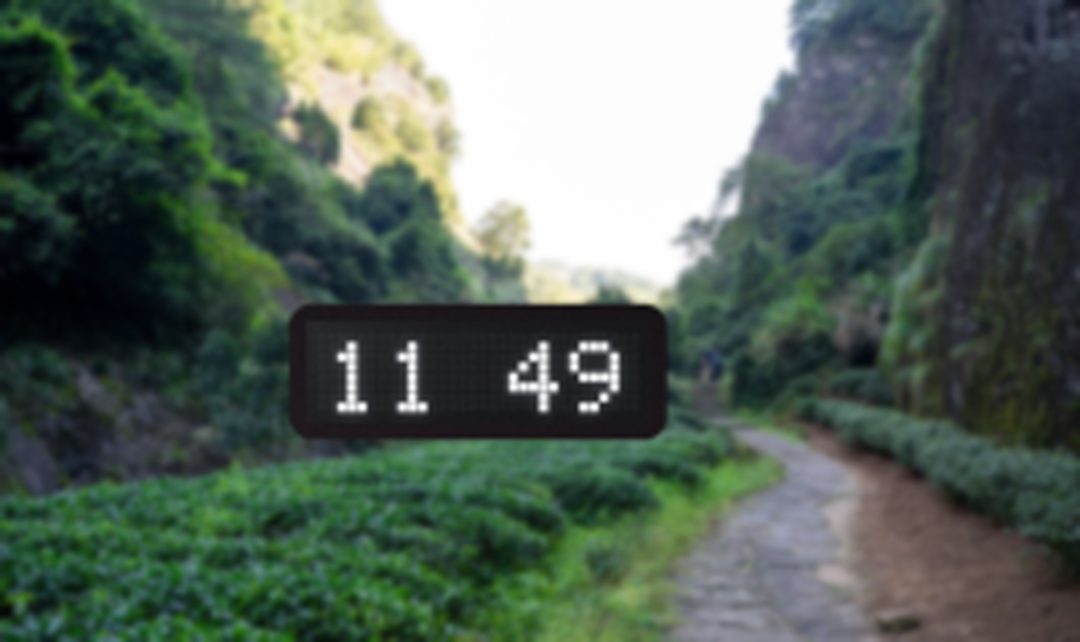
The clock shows 11.49
